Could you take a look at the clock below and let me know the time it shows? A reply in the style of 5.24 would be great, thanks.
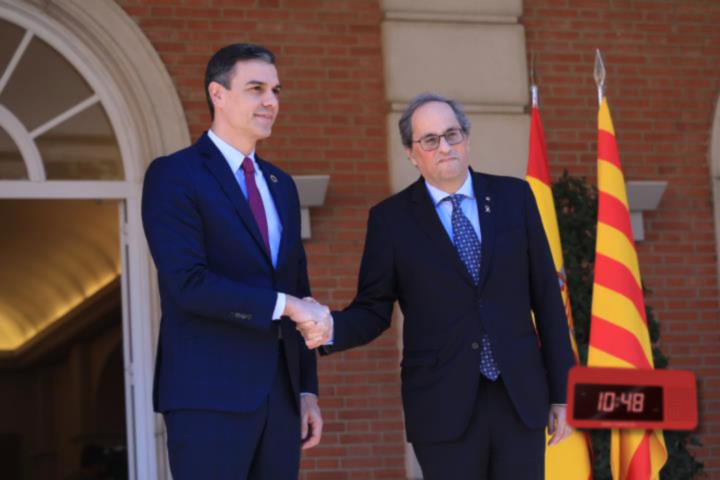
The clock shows 10.48
